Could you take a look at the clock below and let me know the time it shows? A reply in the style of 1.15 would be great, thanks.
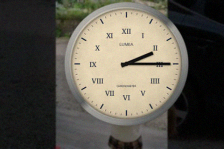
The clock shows 2.15
